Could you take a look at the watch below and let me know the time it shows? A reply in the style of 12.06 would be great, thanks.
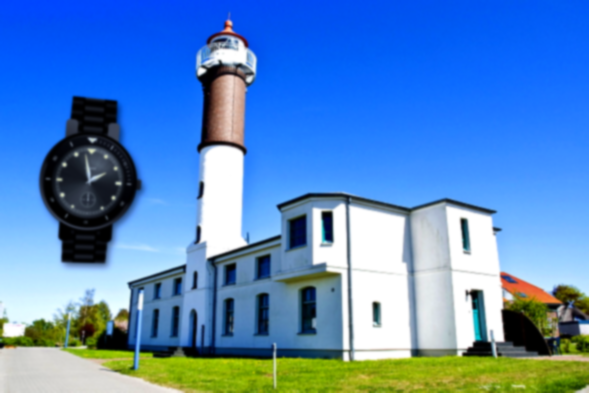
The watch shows 1.58
